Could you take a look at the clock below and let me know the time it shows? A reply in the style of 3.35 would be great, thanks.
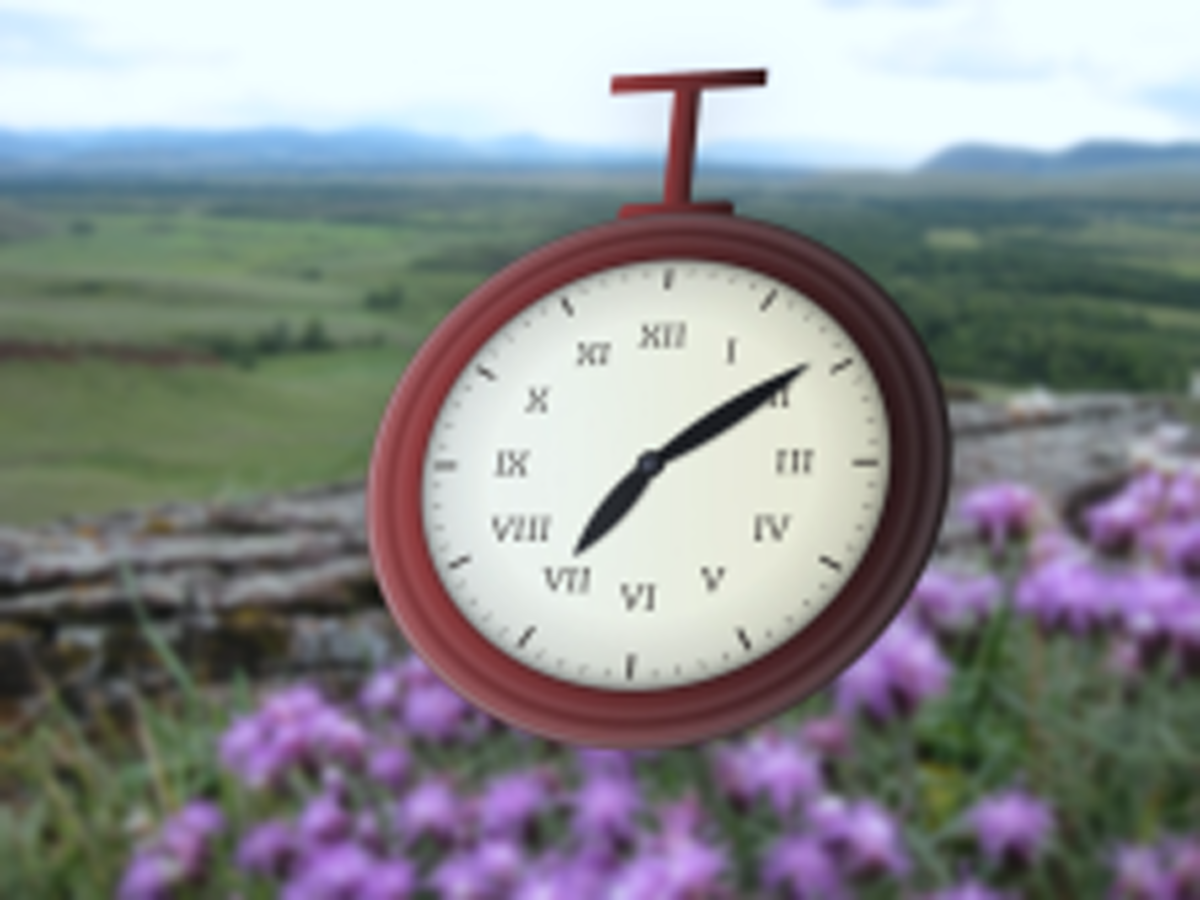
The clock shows 7.09
